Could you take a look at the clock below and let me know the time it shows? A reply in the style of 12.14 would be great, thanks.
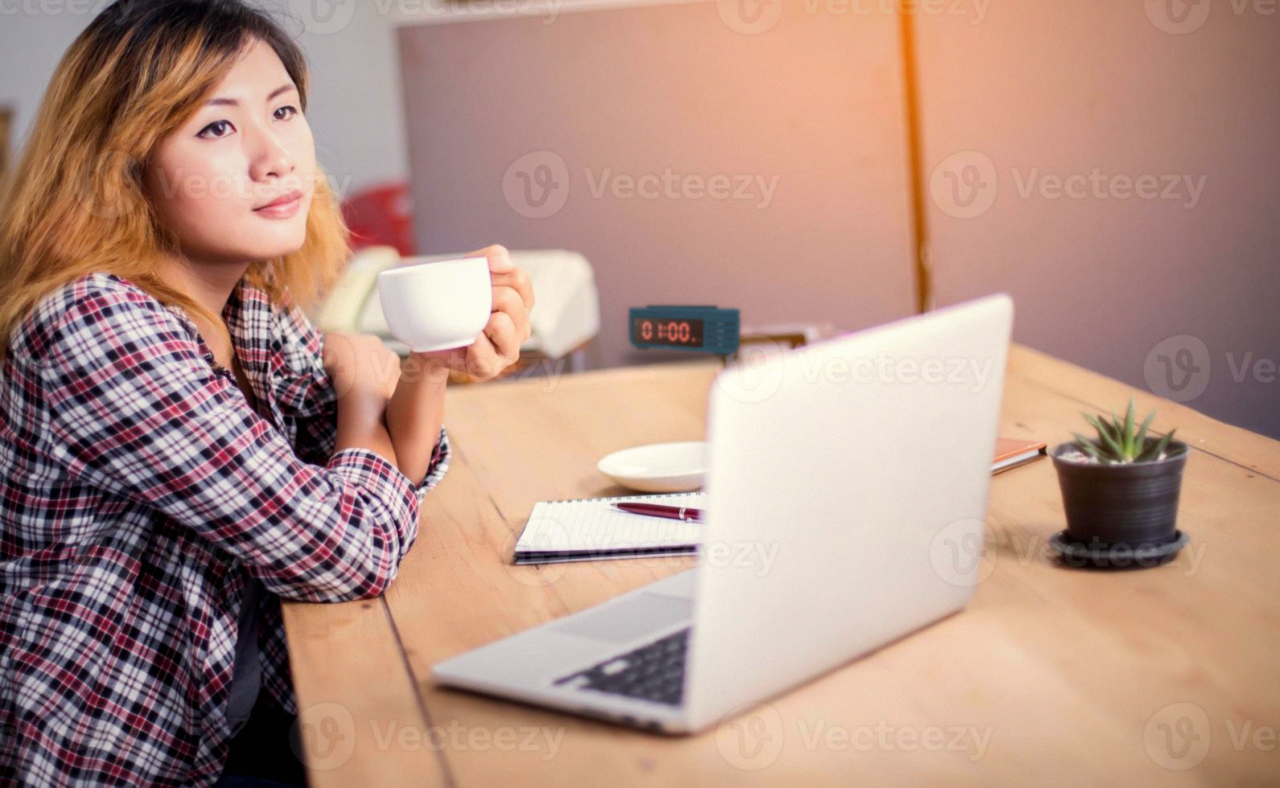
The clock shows 1.00
